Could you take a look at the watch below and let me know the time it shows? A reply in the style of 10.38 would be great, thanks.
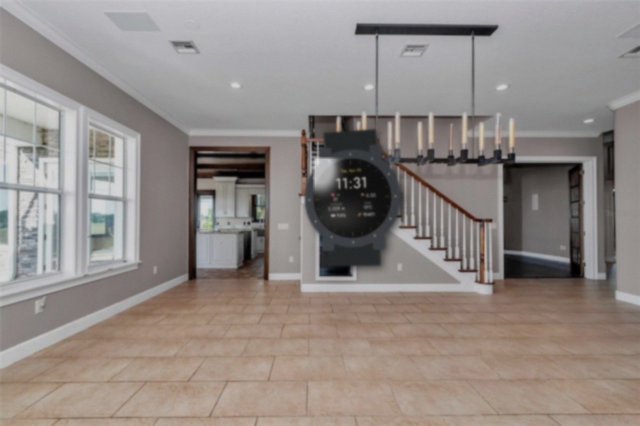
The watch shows 11.31
